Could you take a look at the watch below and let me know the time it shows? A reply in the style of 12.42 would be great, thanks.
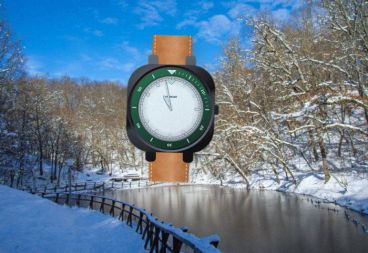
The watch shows 10.58
